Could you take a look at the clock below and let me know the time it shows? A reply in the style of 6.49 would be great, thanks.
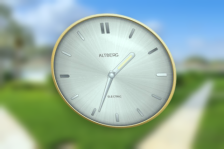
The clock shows 1.34
